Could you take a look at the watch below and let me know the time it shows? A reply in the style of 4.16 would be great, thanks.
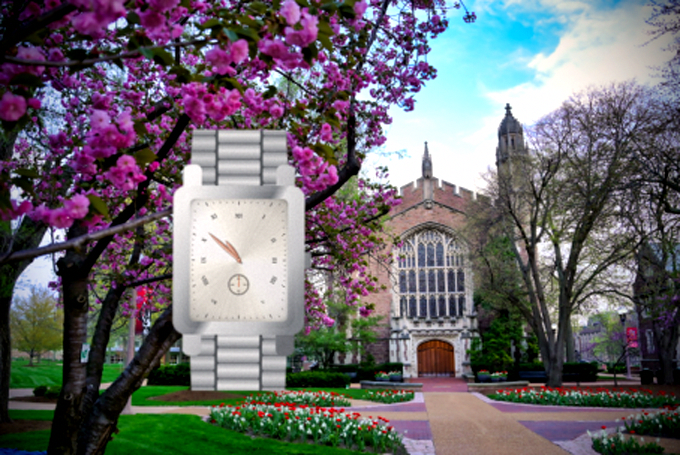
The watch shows 10.52
